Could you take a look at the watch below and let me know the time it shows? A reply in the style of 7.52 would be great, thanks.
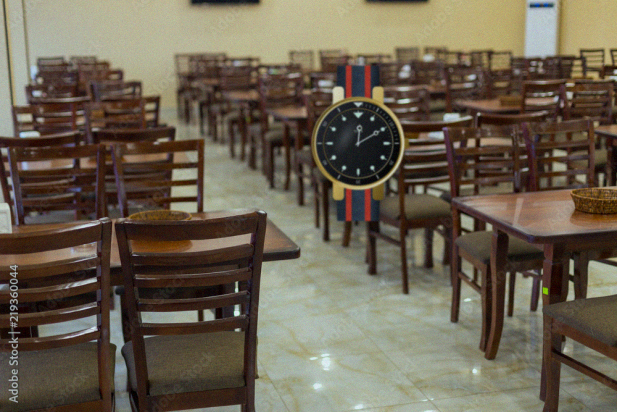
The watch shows 12.10
